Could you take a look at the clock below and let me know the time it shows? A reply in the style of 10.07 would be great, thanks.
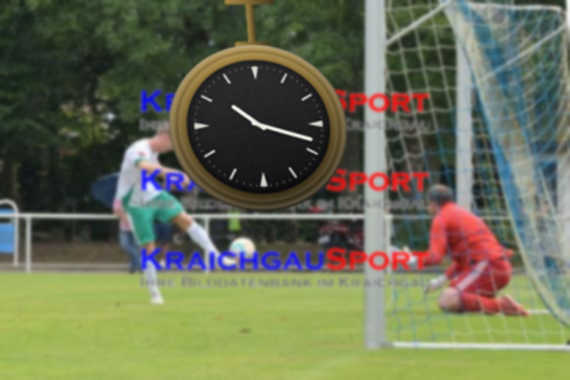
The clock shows 10.18
